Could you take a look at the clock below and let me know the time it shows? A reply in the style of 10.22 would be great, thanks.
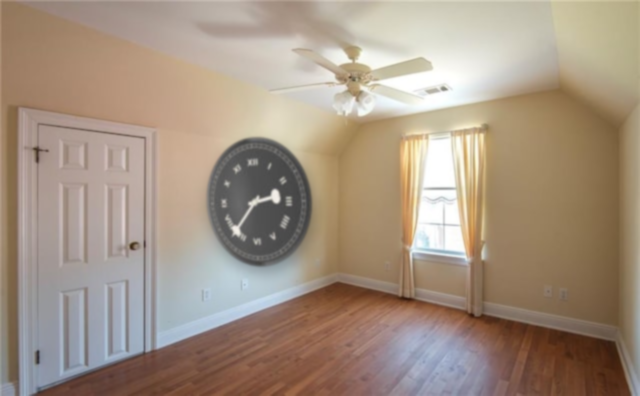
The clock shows 2.37
